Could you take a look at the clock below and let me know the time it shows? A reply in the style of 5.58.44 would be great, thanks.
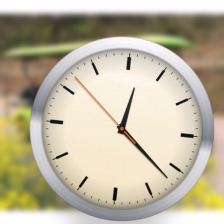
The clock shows 12.21.52
